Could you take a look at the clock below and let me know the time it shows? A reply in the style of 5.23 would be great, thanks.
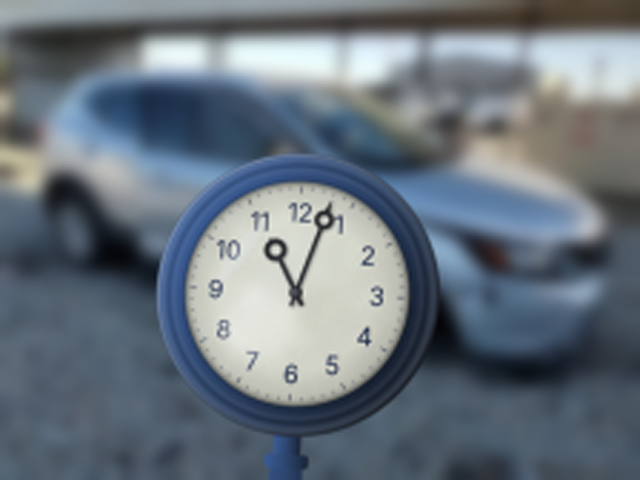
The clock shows 11.03
